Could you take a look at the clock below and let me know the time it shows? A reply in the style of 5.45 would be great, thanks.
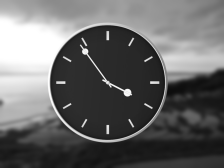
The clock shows 3.54
